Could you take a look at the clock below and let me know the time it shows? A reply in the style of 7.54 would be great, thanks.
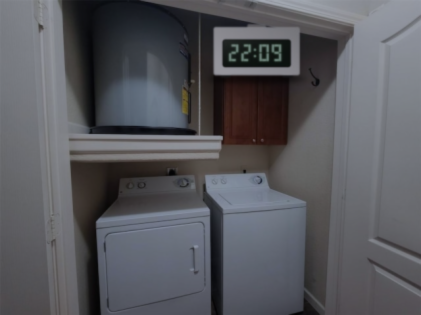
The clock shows 22.09
